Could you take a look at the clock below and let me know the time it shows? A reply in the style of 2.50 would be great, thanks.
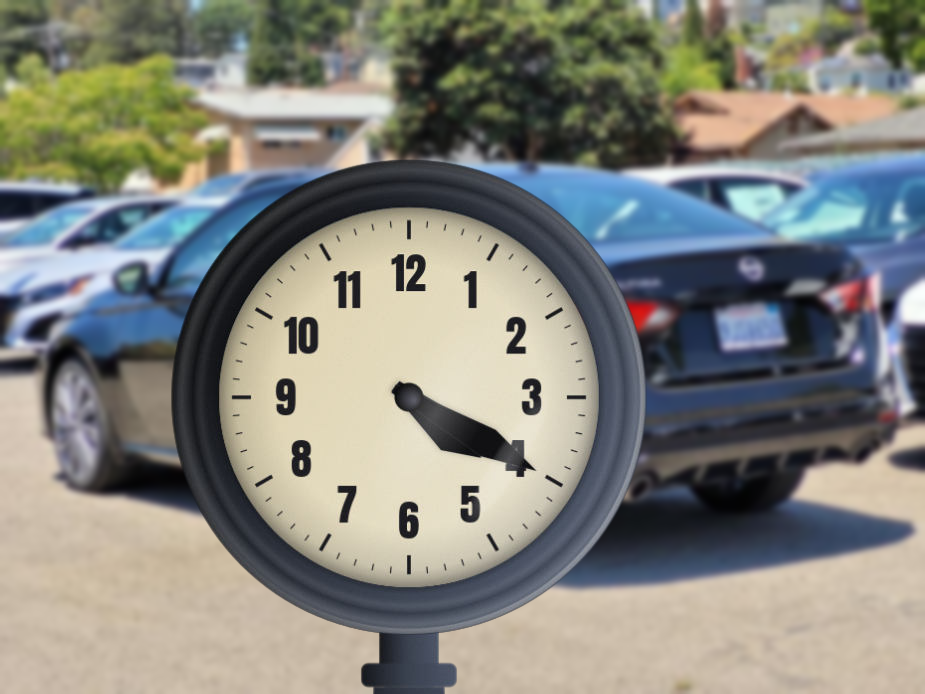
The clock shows 4.20
